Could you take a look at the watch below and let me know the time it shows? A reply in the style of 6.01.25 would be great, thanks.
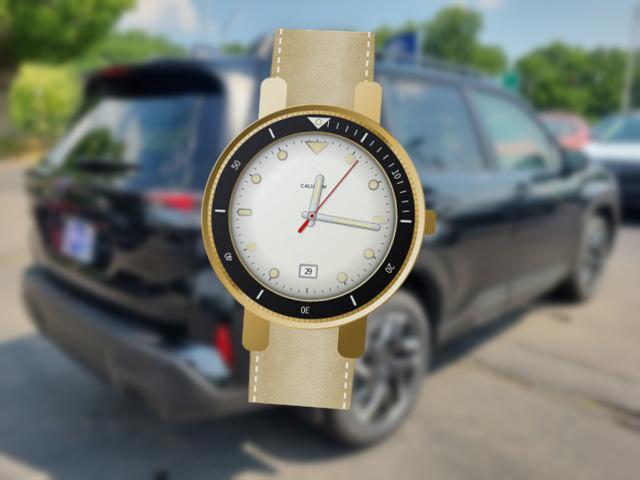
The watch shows 12.16.06
